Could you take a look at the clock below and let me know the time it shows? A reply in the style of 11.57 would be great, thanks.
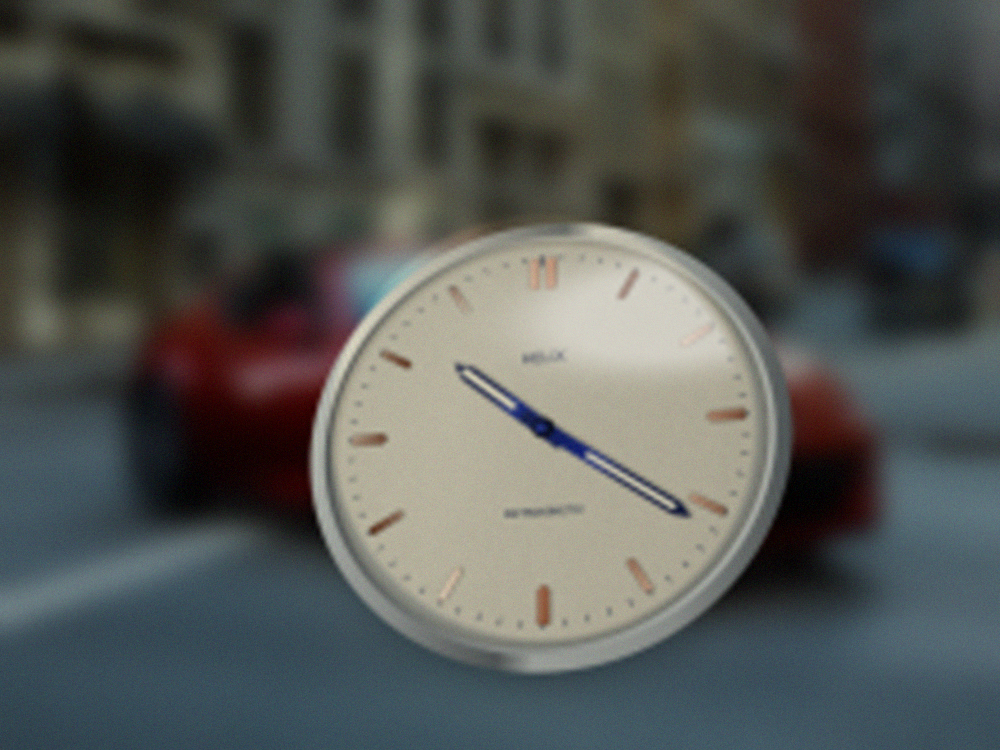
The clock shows 10.21
